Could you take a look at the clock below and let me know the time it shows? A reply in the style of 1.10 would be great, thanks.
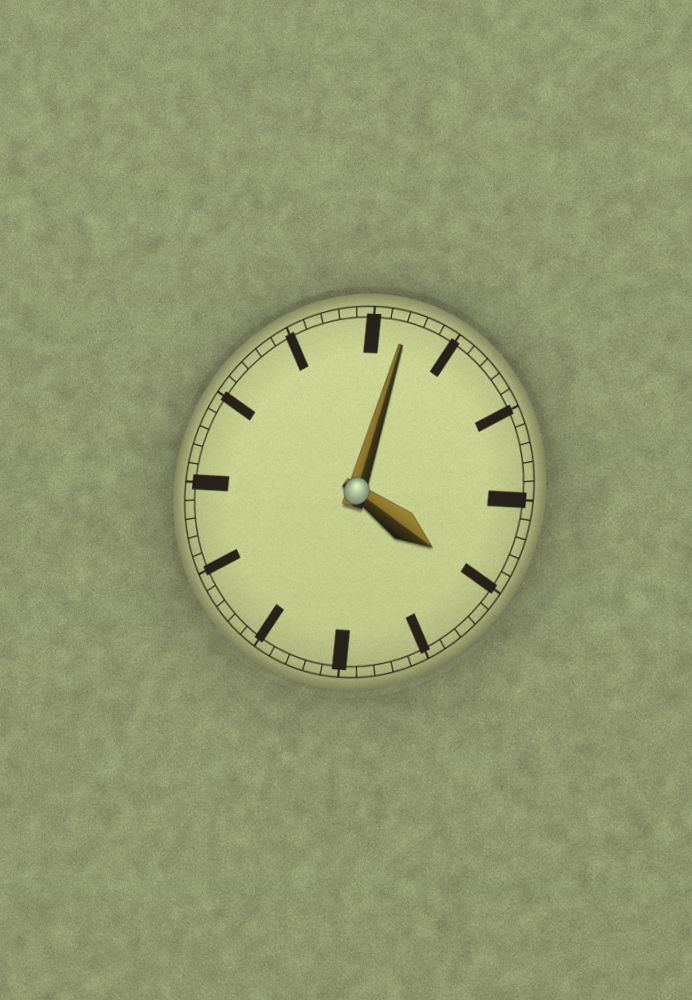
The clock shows 4.02
